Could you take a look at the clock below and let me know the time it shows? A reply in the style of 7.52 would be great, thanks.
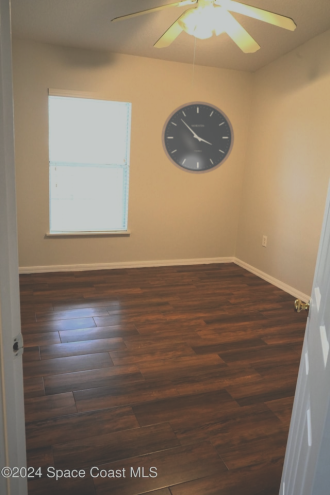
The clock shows 3.53
